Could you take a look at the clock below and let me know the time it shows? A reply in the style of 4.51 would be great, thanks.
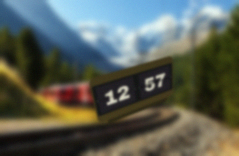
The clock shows 12.57
